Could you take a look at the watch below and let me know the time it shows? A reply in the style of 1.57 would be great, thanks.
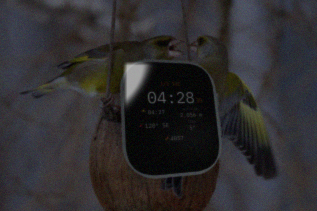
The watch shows 4.28
